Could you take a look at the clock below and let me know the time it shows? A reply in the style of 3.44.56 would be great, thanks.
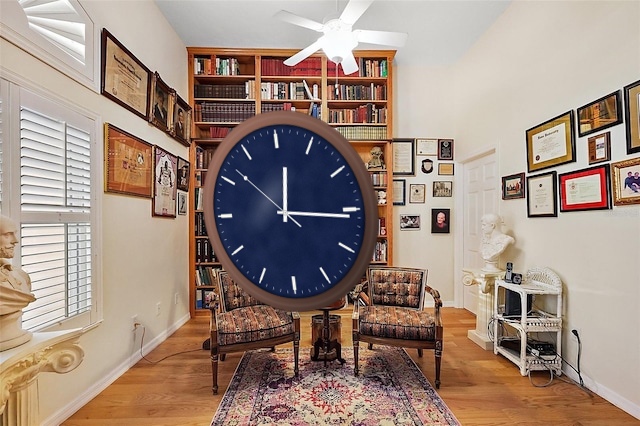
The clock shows 12.15.52
